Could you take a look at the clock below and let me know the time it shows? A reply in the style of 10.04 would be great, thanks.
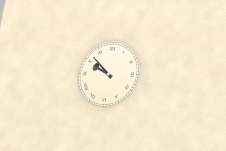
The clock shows 9.52
